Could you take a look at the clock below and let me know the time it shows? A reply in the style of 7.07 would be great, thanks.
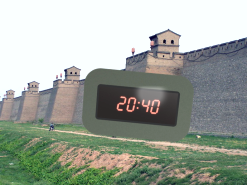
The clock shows 20.40
